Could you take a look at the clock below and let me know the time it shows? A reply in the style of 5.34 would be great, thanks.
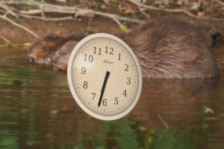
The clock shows 6.32
